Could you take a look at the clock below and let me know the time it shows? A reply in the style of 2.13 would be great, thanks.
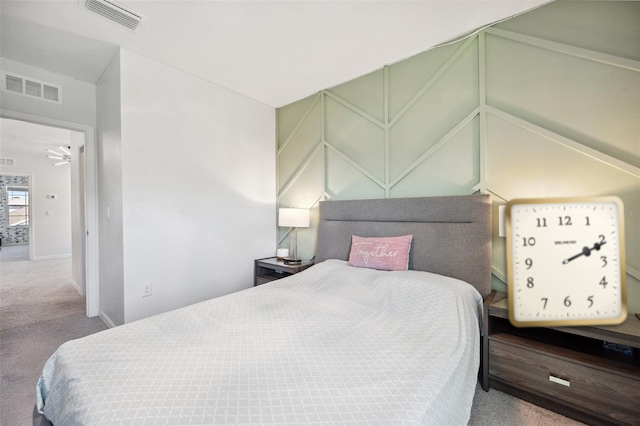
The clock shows 2.11
